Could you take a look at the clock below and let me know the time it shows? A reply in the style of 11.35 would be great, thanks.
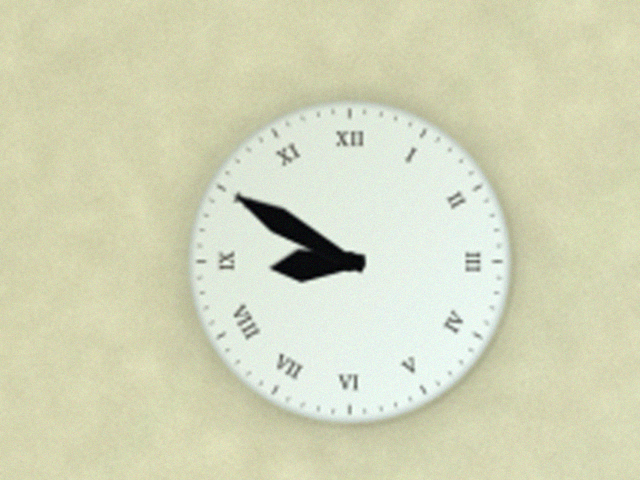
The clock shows 8.50
